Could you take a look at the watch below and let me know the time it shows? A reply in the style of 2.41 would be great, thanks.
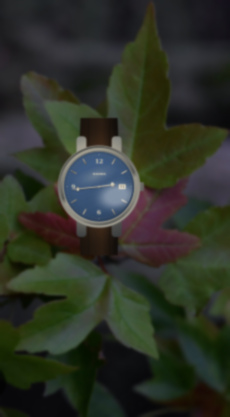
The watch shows 2.44
